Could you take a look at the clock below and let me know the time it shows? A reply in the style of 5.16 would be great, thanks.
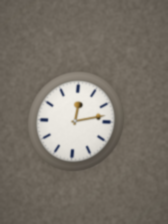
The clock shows 12.13
